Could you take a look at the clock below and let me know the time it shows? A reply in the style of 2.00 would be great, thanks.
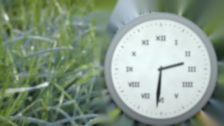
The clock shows 2.31
